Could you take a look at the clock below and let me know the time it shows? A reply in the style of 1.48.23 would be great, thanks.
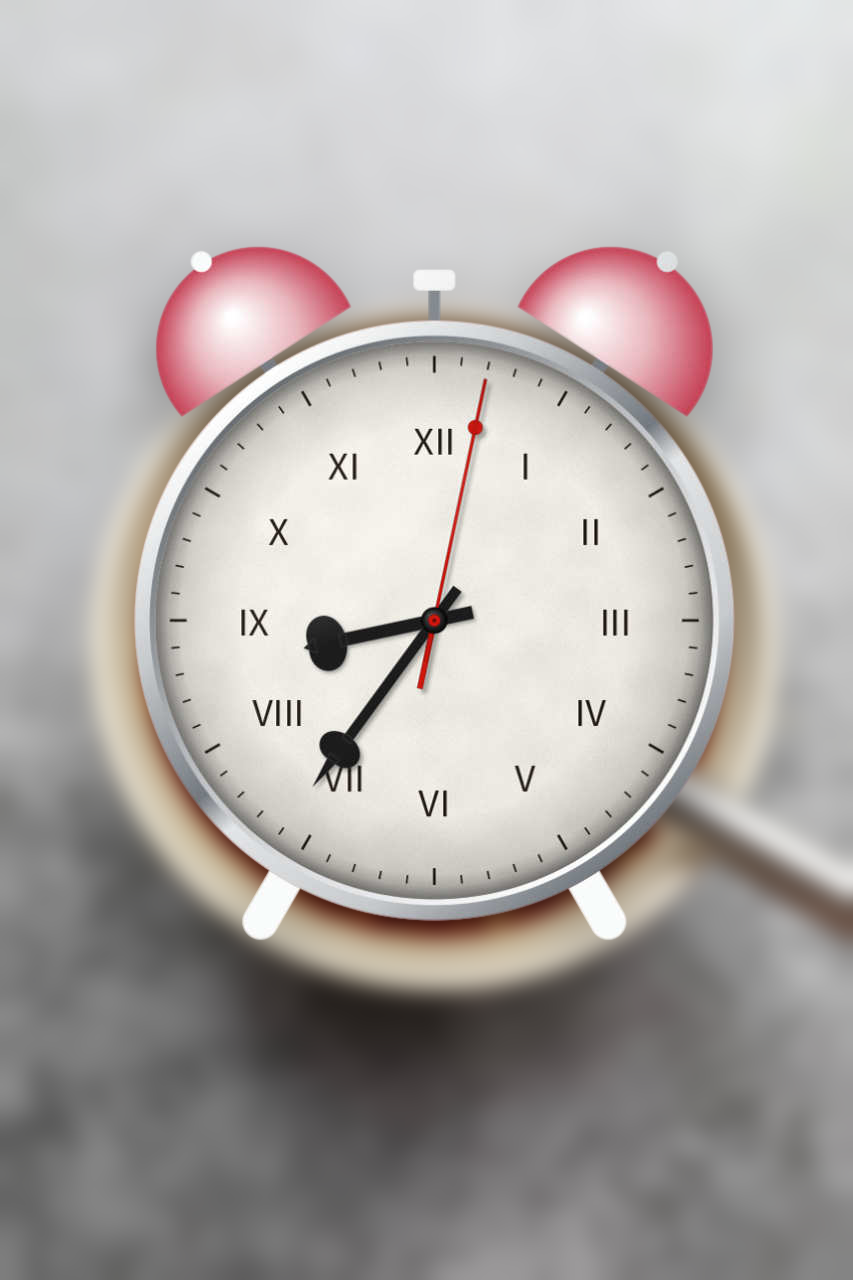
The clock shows 8.36.02
